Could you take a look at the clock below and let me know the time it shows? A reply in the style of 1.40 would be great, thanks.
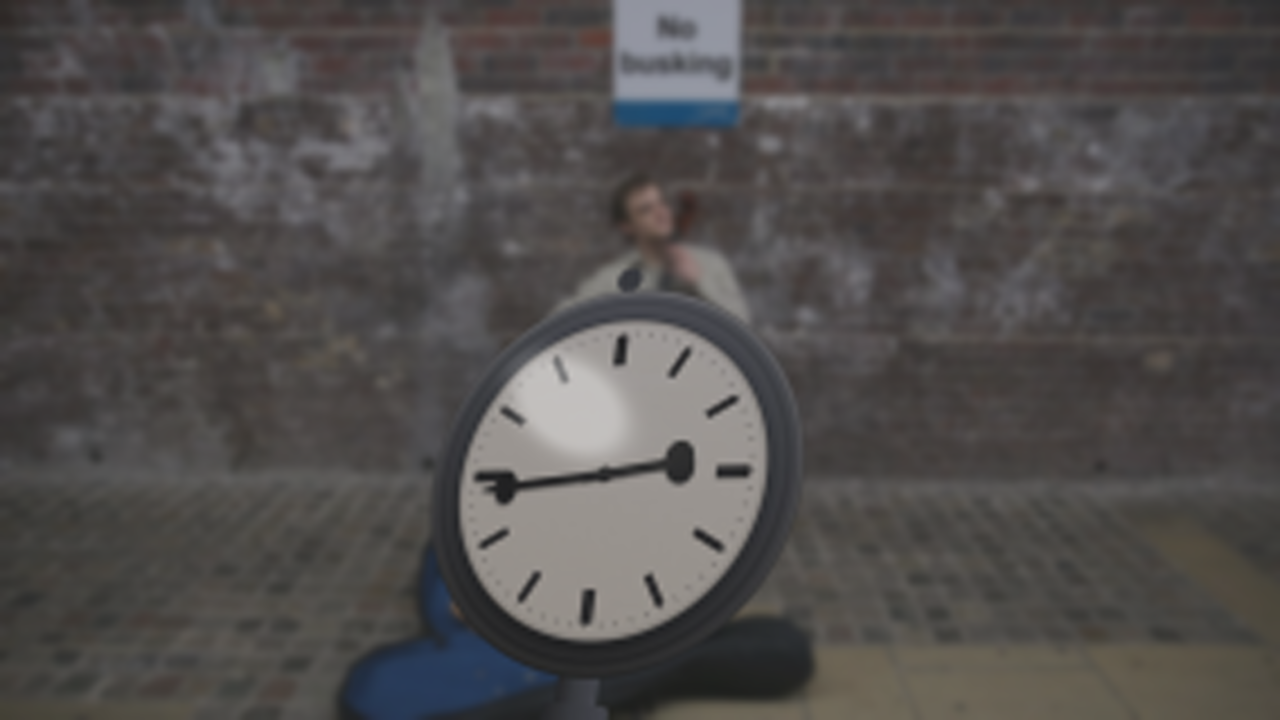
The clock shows 2.44
